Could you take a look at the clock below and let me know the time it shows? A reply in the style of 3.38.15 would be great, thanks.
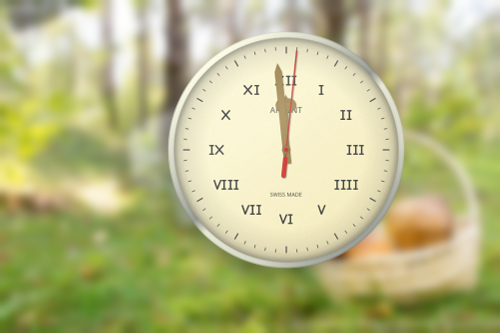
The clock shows 11.59.01
